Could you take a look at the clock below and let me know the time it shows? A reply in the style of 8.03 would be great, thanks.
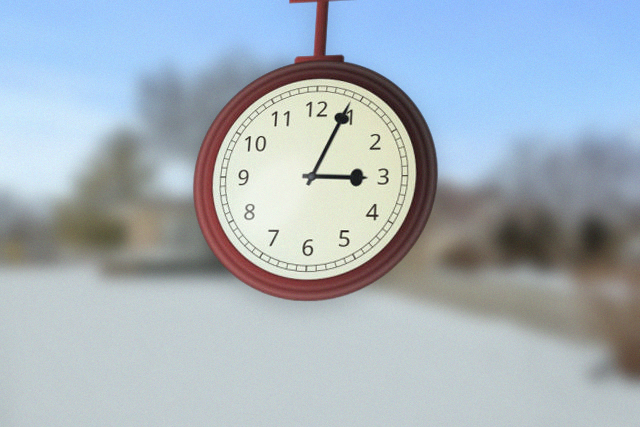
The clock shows 3.04
